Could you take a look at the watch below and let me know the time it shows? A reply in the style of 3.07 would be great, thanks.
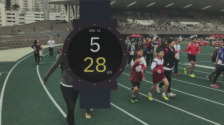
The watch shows 5.28
